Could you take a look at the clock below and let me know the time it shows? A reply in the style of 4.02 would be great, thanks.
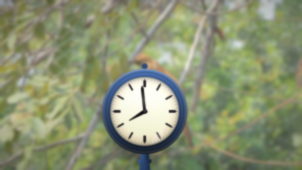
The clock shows 7.59
